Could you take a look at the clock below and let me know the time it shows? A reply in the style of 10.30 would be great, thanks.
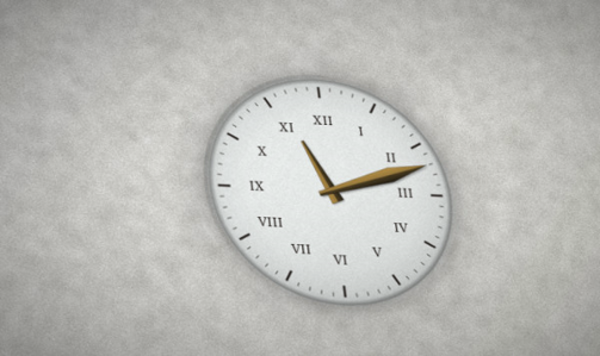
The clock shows 11.12
